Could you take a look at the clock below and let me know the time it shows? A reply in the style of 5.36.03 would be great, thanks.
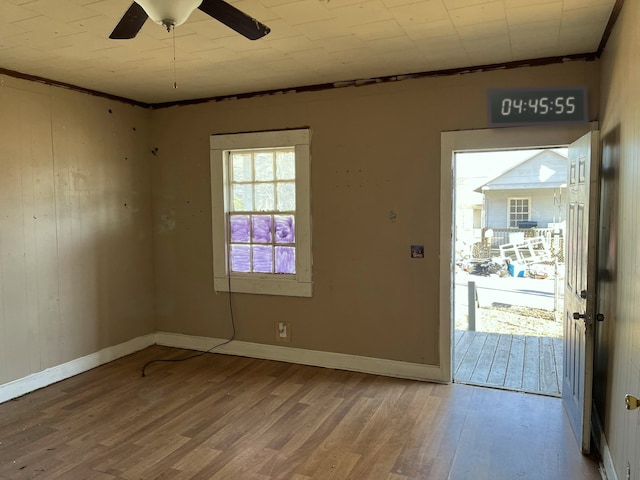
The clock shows 4.45.55
